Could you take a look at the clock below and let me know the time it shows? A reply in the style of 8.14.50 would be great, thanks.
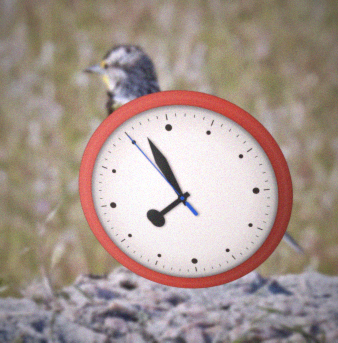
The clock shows 7.56.55
